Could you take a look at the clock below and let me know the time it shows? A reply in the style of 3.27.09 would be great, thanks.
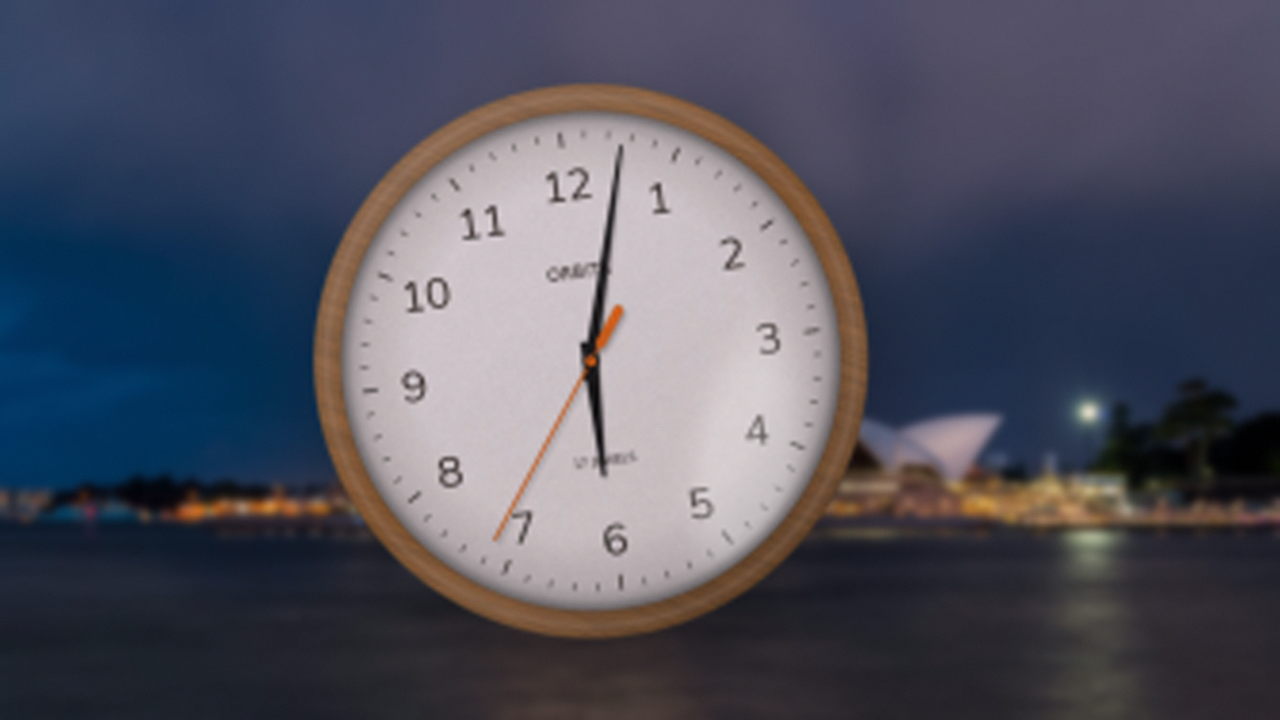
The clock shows 6.02.36
